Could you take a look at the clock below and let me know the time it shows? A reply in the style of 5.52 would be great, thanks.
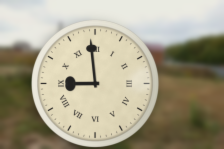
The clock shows 8.59
